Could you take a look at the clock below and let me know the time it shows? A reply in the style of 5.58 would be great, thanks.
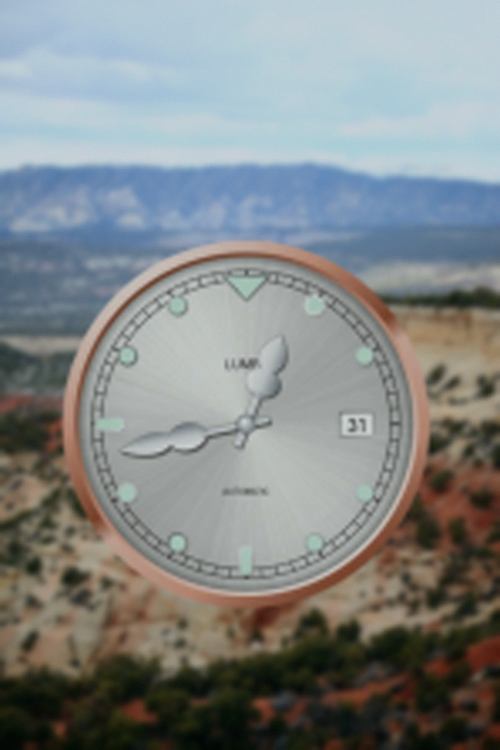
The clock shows 12.43
